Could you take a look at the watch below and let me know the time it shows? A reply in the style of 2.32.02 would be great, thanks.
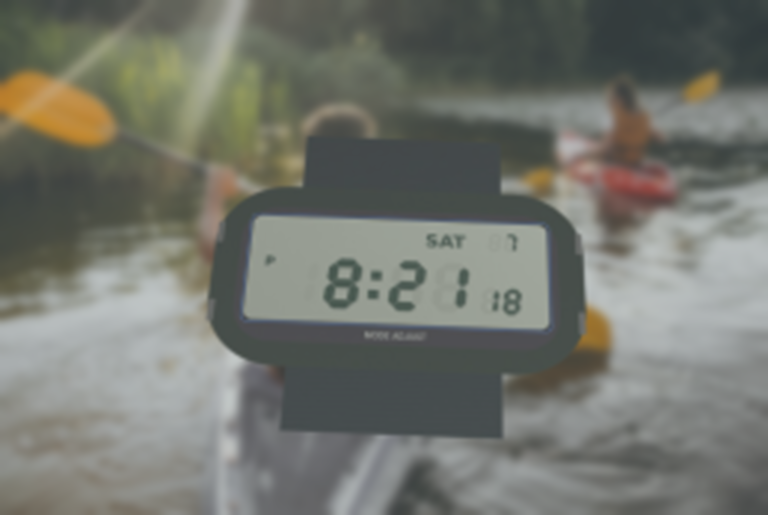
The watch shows 8.21.18
